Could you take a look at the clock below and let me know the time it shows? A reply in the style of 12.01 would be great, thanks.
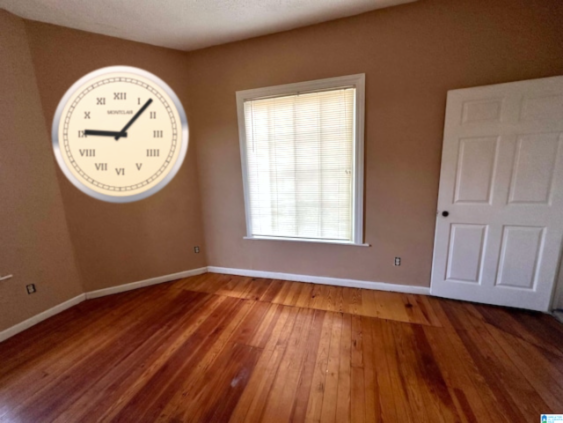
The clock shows 9.07
